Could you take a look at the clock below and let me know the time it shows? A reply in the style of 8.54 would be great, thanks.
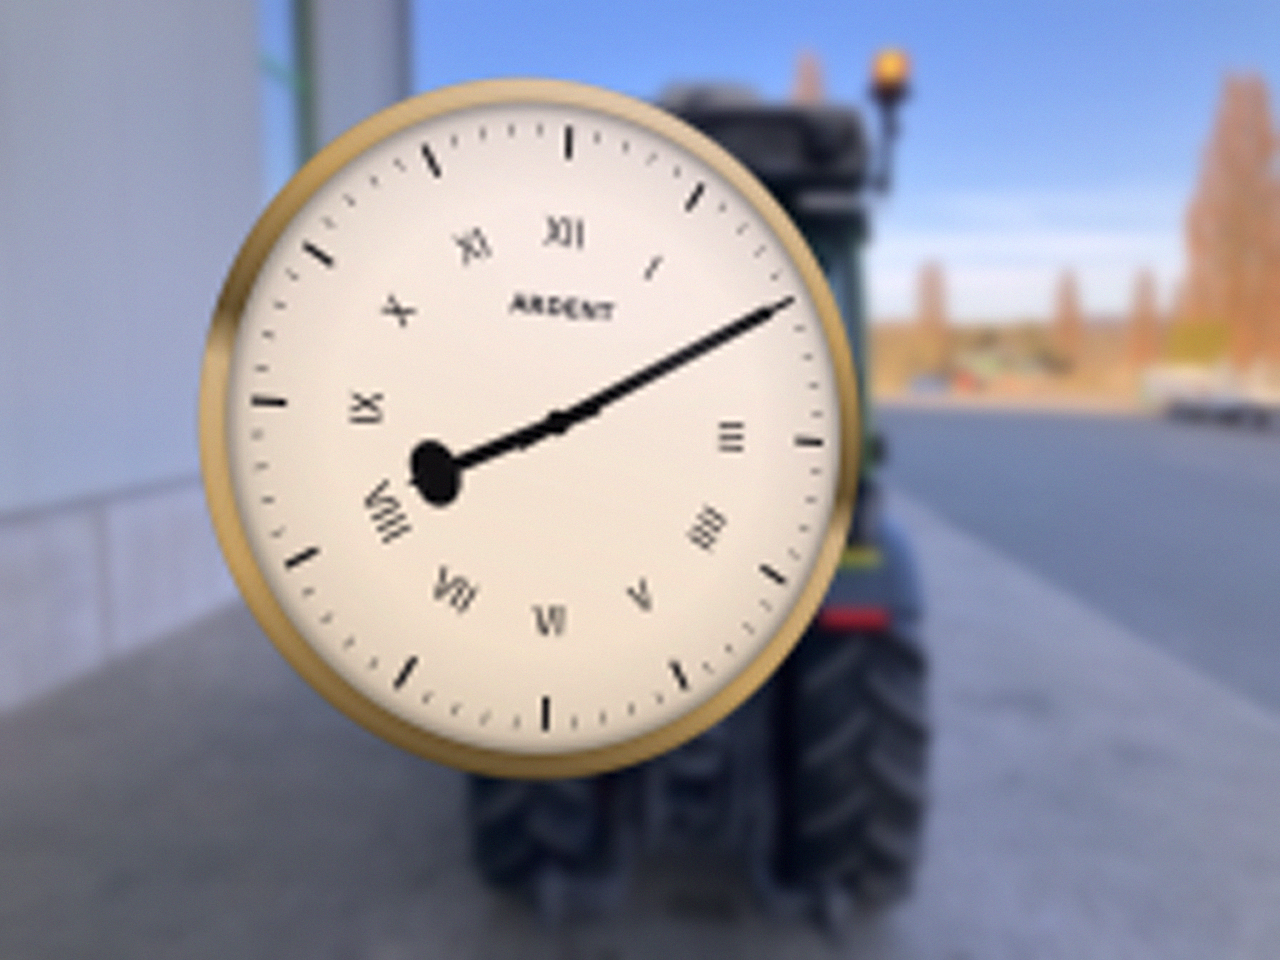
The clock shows 8.10
